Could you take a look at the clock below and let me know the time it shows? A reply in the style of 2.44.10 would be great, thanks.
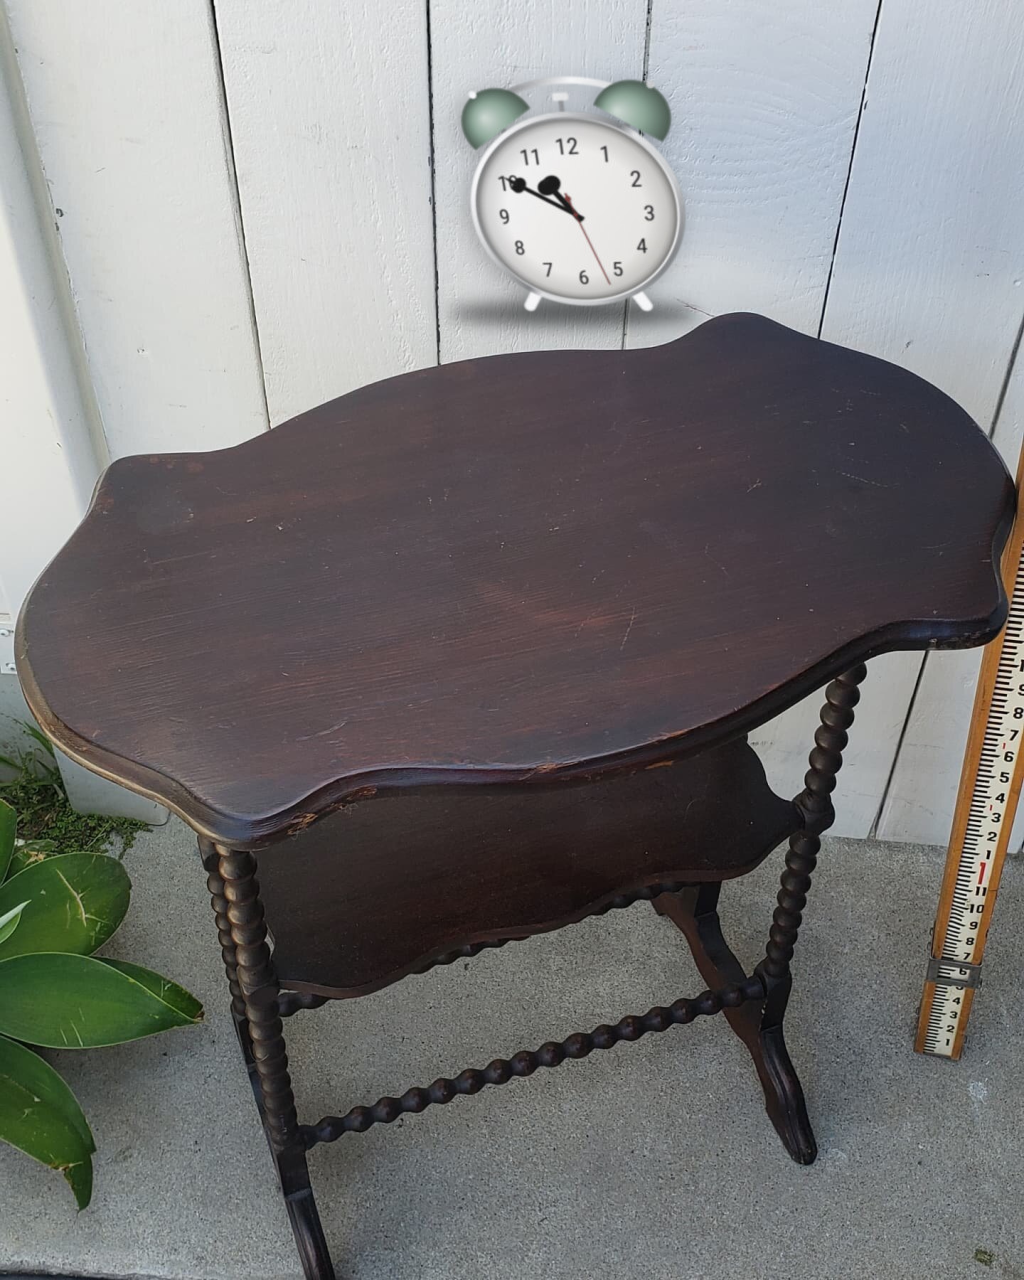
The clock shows 10.50.27
